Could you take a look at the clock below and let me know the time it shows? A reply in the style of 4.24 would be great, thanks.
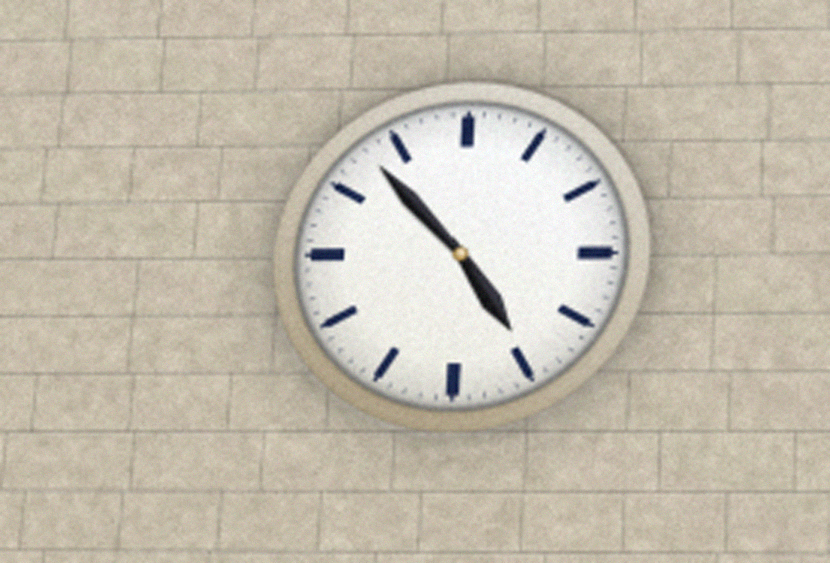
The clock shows 4.53
